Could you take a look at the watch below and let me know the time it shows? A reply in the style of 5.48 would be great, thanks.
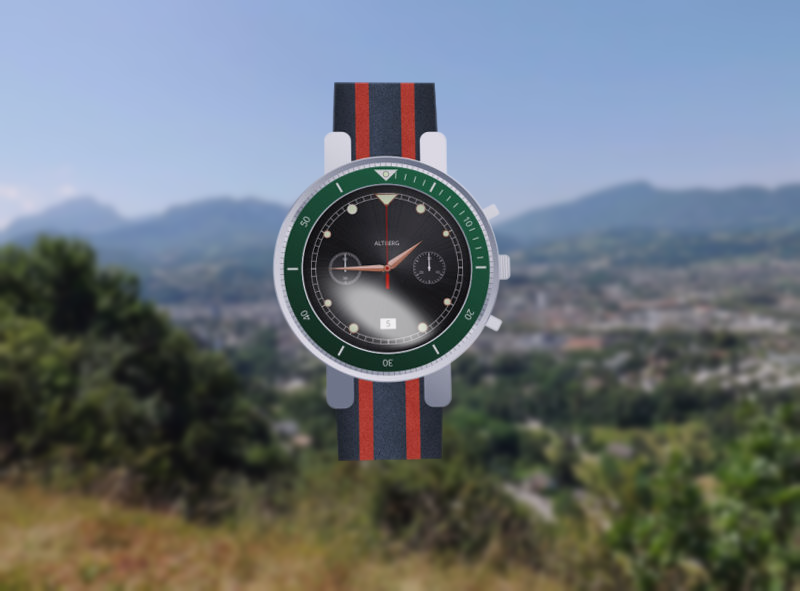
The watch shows 1.45
